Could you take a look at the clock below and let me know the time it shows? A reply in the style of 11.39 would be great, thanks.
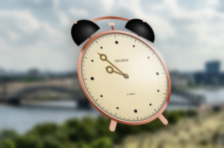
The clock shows 9.53
